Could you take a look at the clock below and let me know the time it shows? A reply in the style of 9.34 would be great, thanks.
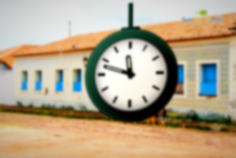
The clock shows 11.48
